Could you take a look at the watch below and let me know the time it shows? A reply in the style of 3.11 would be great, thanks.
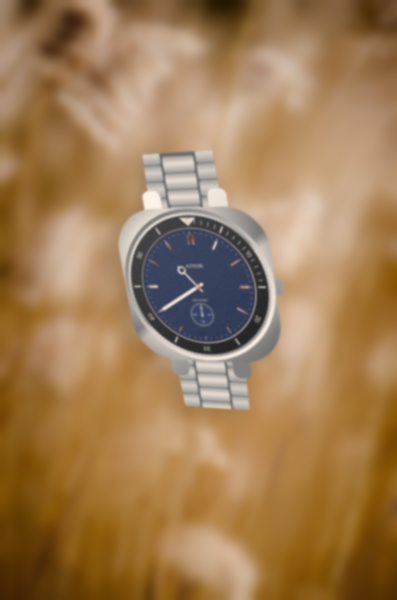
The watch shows 10.40
